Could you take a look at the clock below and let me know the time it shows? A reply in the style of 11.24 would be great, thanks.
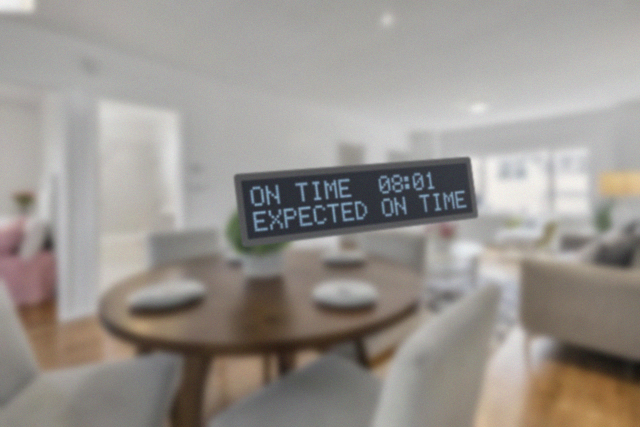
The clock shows 8.01
